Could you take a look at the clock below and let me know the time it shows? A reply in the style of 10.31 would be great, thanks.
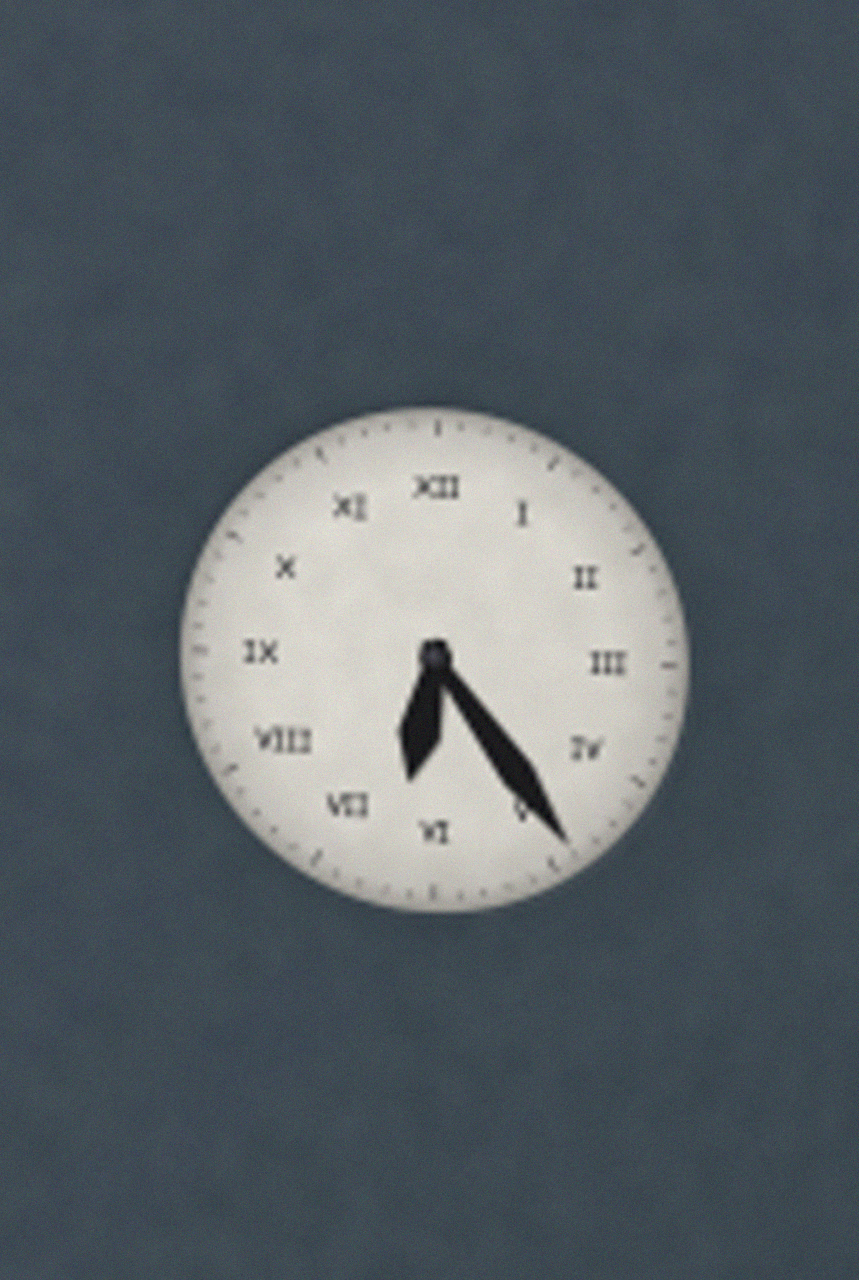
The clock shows 6.24
